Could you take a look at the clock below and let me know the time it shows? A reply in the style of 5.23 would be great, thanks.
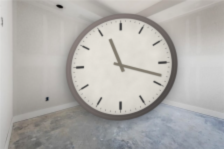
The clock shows 11.18
